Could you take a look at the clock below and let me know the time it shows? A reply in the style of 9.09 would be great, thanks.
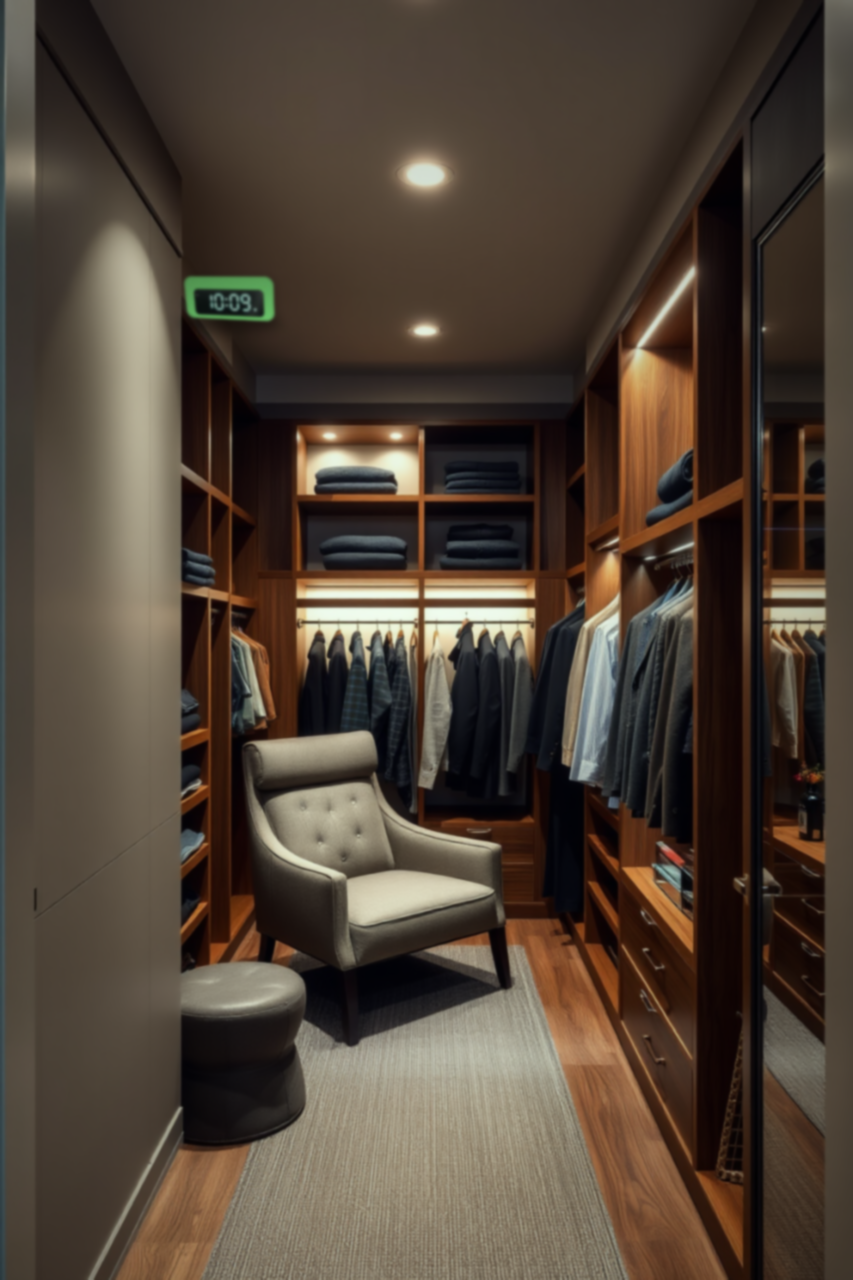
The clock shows 10.09
